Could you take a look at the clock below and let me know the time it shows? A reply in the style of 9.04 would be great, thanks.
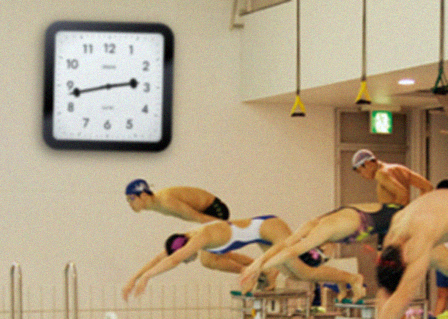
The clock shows 2.43
